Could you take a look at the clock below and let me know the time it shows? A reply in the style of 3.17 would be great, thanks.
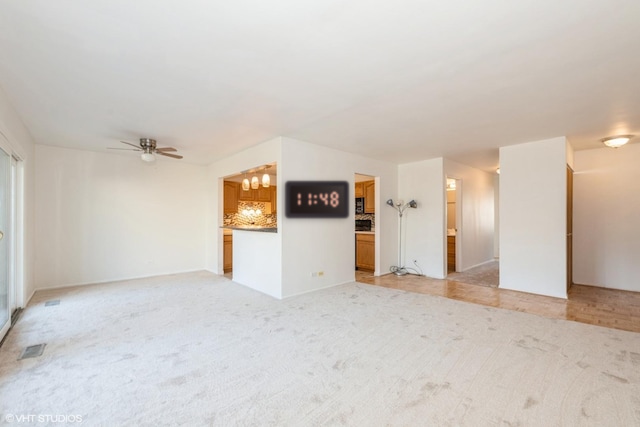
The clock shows 11.48
